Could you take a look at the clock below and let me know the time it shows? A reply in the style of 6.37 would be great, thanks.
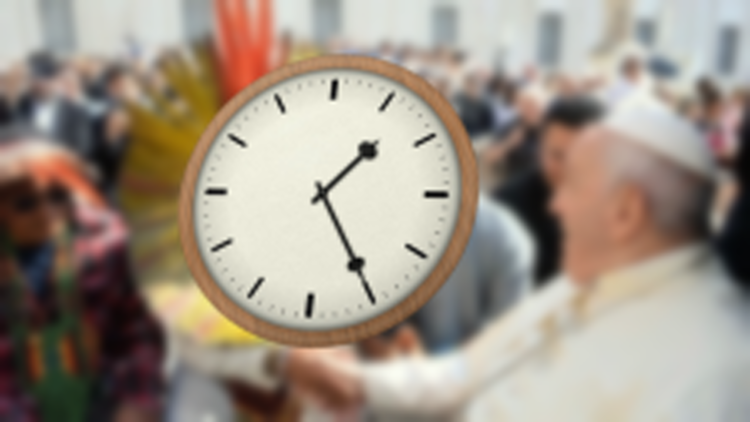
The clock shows 1.25
